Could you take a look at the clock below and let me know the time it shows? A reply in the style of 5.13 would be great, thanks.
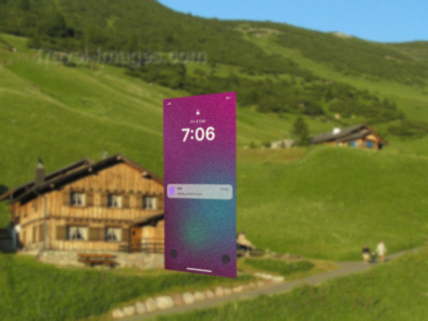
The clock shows 7.06
